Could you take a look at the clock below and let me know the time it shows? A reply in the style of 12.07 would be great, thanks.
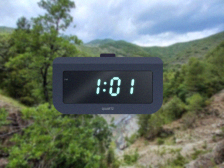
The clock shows 1.01
